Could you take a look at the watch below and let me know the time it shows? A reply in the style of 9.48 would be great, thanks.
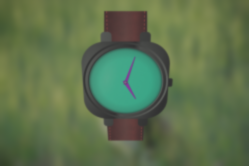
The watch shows 5.03
